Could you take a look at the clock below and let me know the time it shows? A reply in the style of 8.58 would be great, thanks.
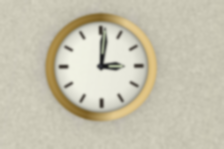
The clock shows 3.01
